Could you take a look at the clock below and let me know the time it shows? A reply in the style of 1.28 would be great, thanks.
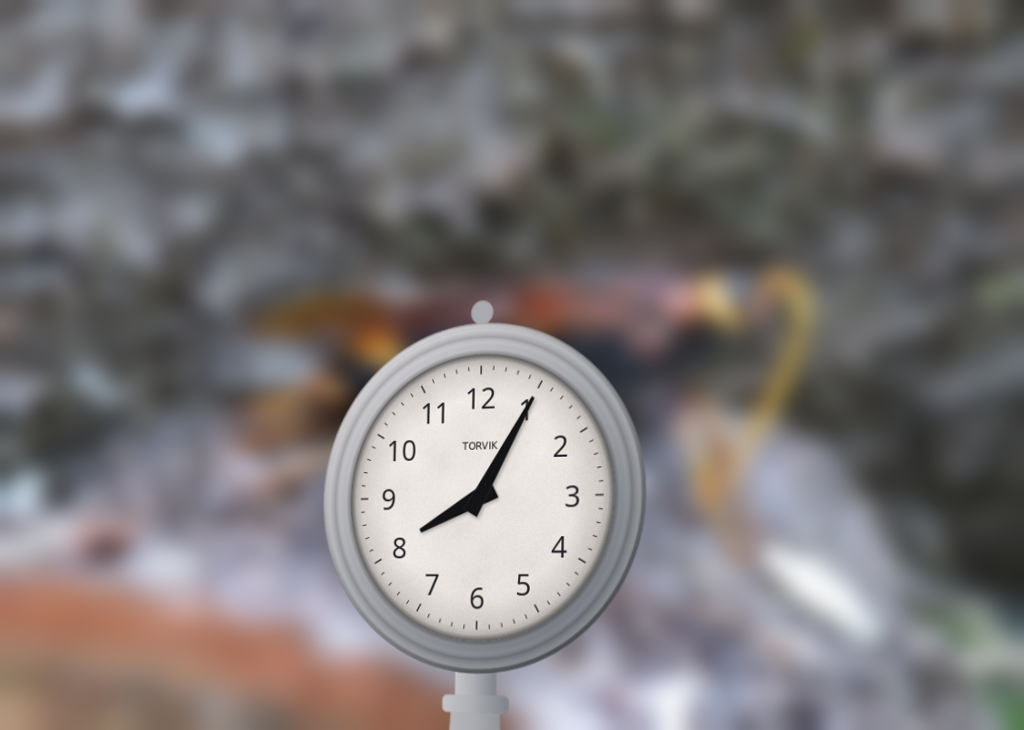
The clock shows 8.05
